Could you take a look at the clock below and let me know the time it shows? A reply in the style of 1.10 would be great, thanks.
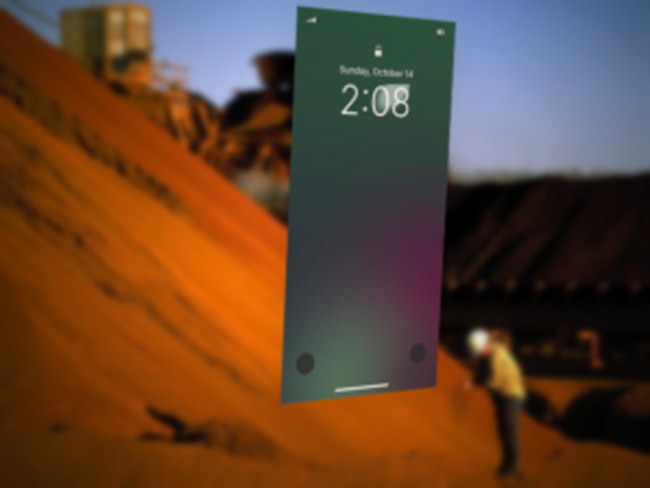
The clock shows 2.08
